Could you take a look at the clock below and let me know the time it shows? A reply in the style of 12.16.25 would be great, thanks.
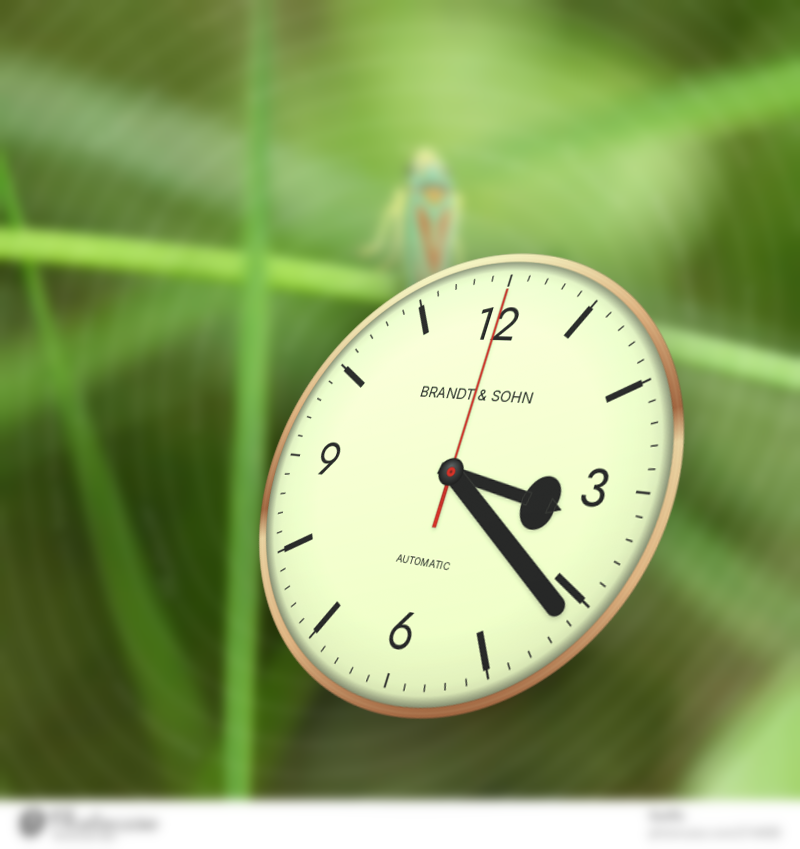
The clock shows 3.21.00
